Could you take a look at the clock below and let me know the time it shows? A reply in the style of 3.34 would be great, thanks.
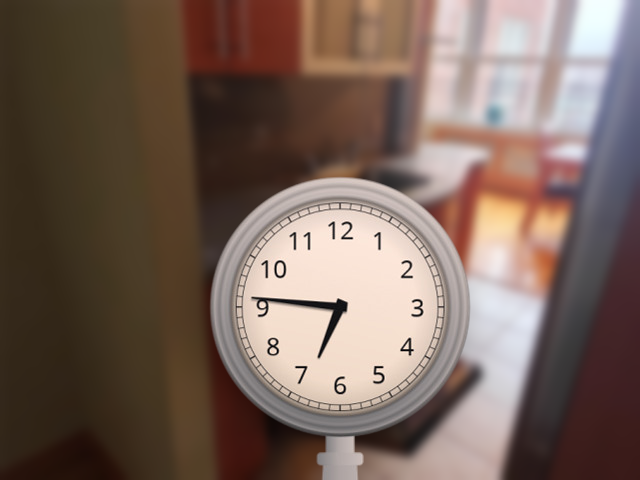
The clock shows 6.46
